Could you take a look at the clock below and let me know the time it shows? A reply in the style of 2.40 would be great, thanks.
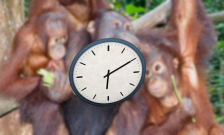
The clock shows 6.10
